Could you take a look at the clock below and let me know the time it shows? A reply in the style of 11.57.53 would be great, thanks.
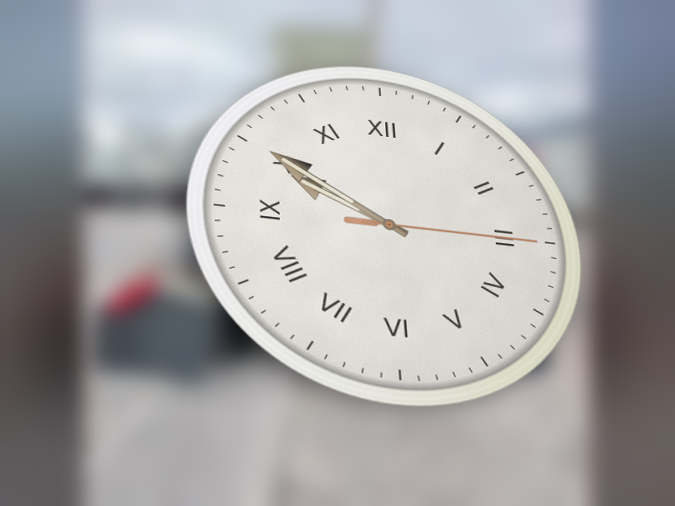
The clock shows 9.50.15
